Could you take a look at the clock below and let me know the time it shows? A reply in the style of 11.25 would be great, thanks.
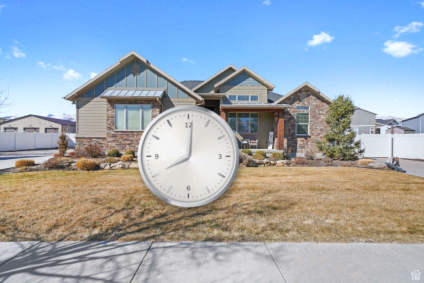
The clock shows 8.01
